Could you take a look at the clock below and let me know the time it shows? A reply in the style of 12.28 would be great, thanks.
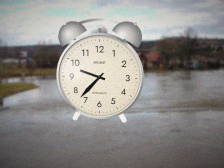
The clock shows 9.37
